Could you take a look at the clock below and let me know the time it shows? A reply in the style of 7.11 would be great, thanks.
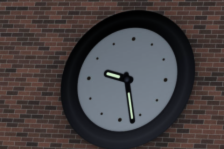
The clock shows 9.27
